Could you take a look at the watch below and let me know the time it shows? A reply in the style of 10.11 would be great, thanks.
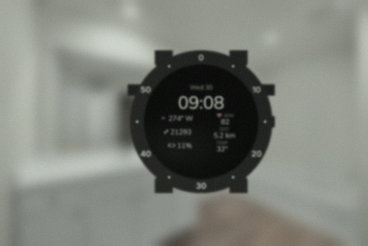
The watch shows 9.08
